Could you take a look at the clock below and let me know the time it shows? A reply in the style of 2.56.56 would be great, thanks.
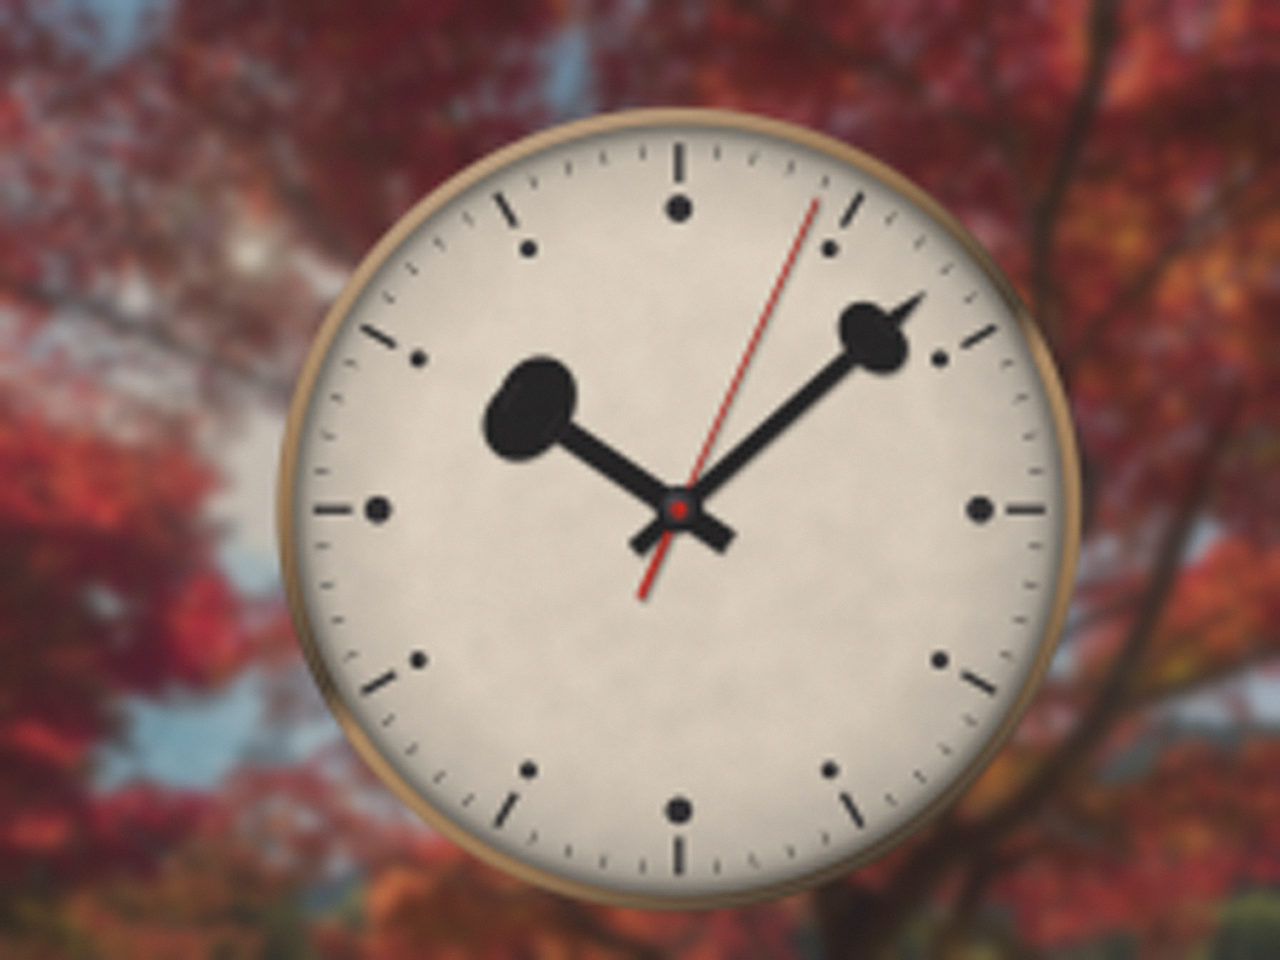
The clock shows 10.08.04
